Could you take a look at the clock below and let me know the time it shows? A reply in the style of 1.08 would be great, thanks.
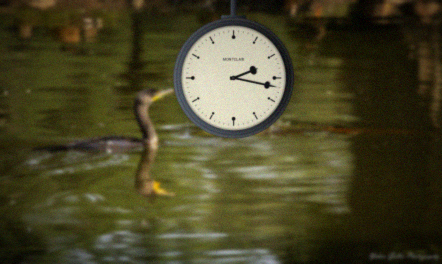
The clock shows 2.17
